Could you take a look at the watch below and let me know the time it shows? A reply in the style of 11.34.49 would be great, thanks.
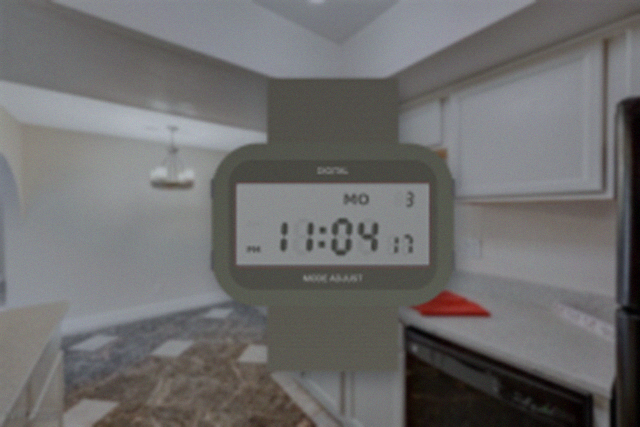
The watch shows 11.04.17
